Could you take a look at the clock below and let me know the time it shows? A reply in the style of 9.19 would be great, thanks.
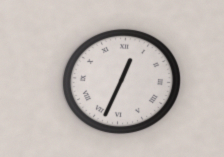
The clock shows 12.33
